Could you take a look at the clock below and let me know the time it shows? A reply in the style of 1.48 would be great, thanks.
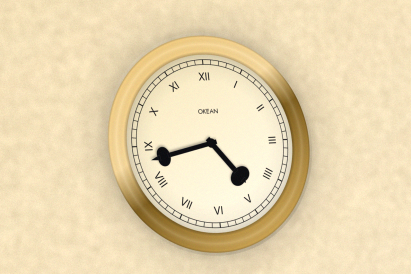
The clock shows 4.43
